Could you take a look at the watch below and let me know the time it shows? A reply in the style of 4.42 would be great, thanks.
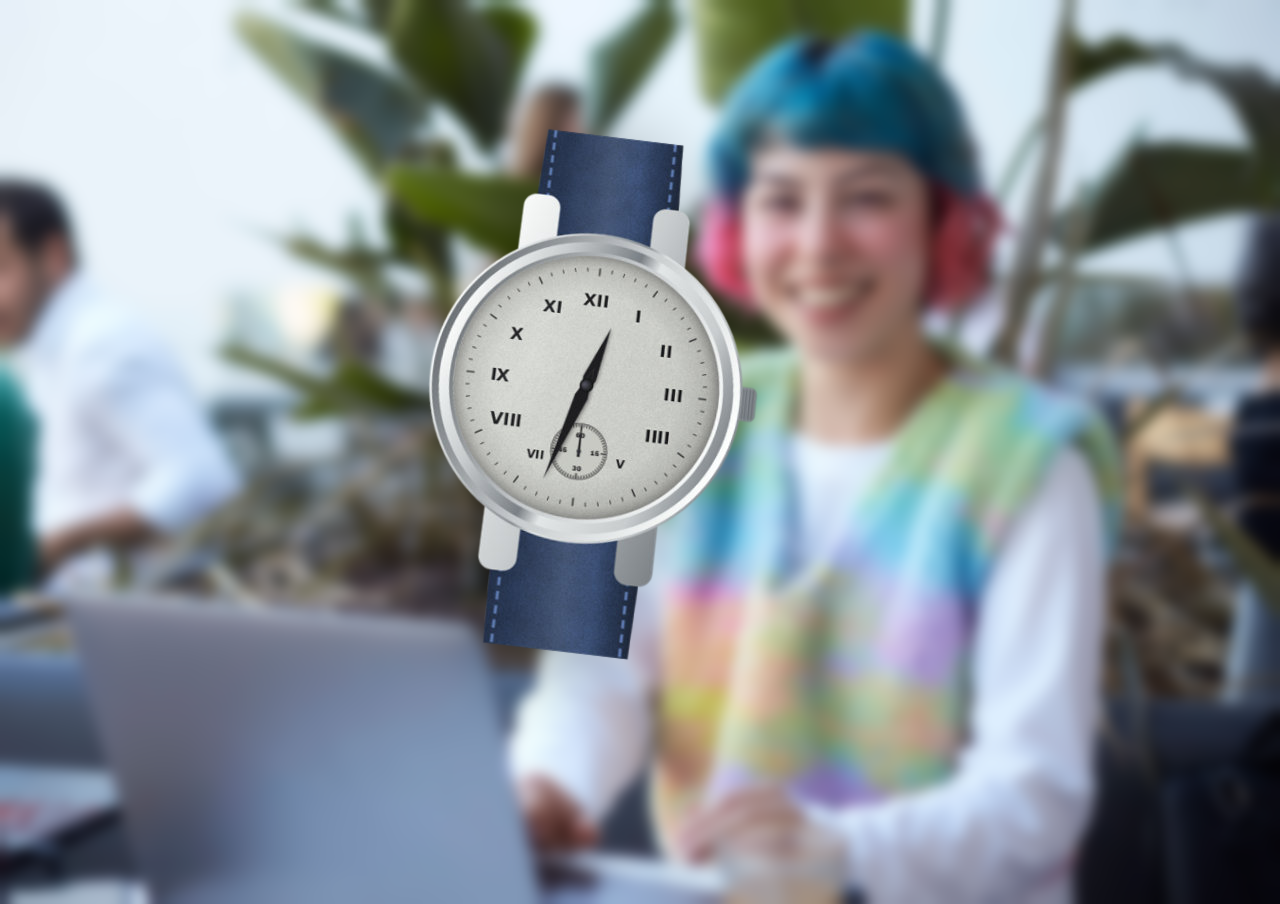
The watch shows 12.33
